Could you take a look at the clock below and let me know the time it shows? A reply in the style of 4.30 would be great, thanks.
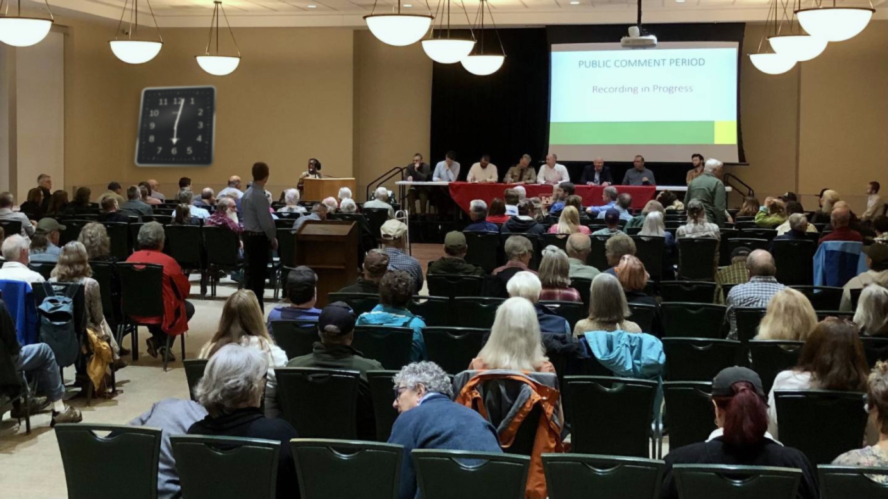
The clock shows 6.02
